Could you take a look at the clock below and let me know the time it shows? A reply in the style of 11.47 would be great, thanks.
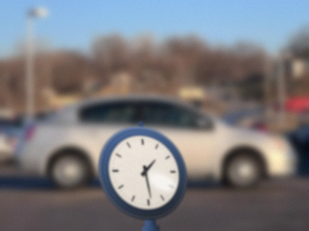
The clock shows 1.29
